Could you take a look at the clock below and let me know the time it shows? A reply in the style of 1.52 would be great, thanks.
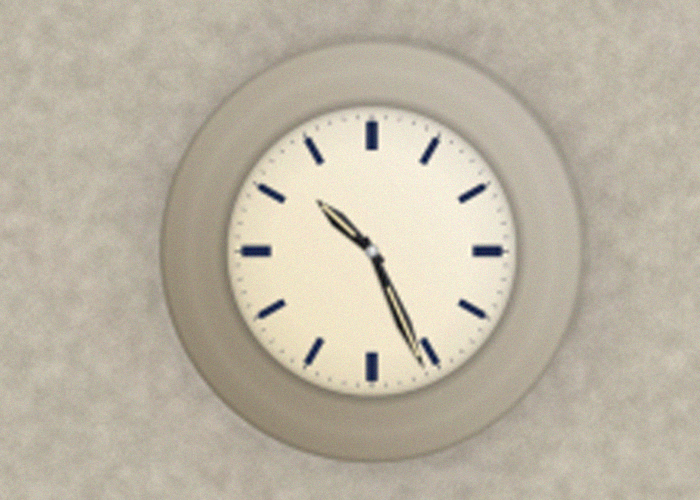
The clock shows 10.26
